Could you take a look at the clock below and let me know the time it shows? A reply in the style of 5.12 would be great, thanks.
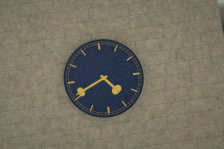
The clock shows 4.41
